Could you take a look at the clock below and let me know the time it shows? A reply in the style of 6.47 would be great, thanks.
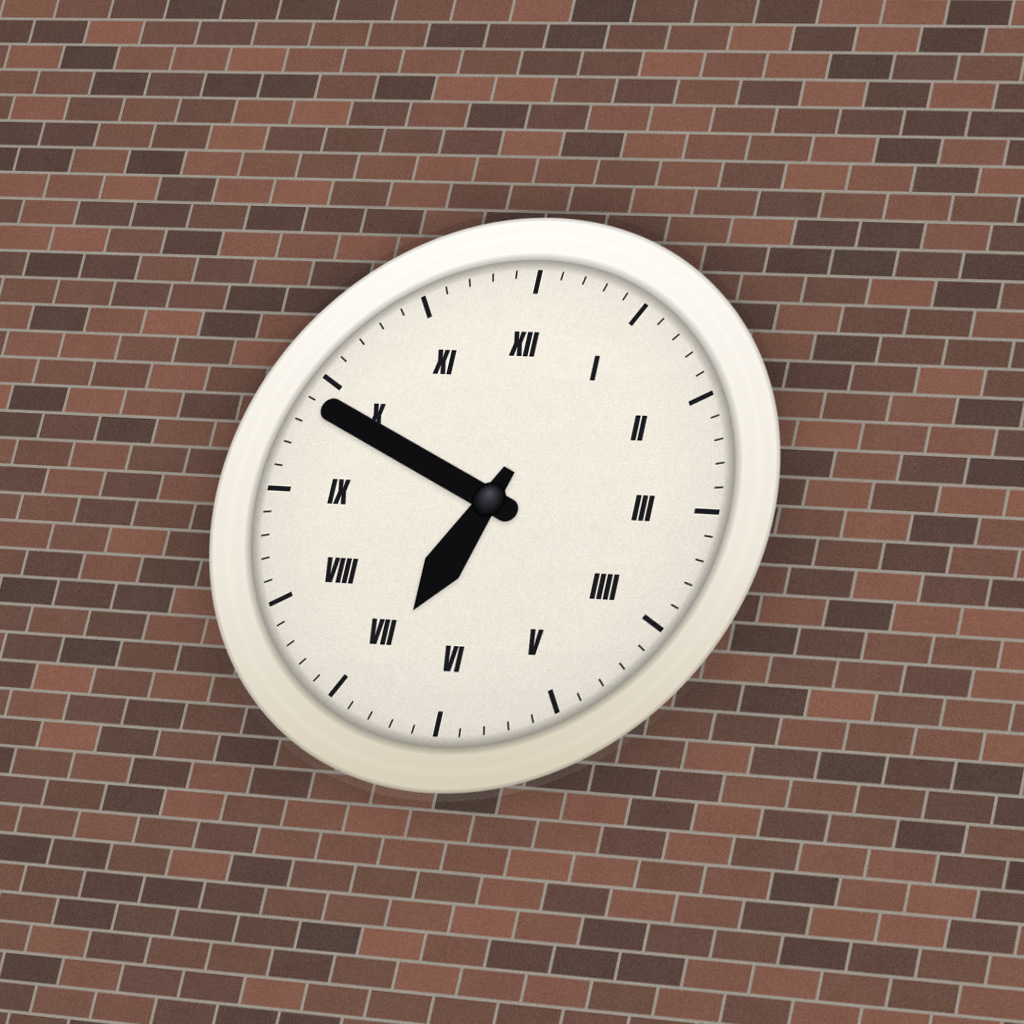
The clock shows 6.49
